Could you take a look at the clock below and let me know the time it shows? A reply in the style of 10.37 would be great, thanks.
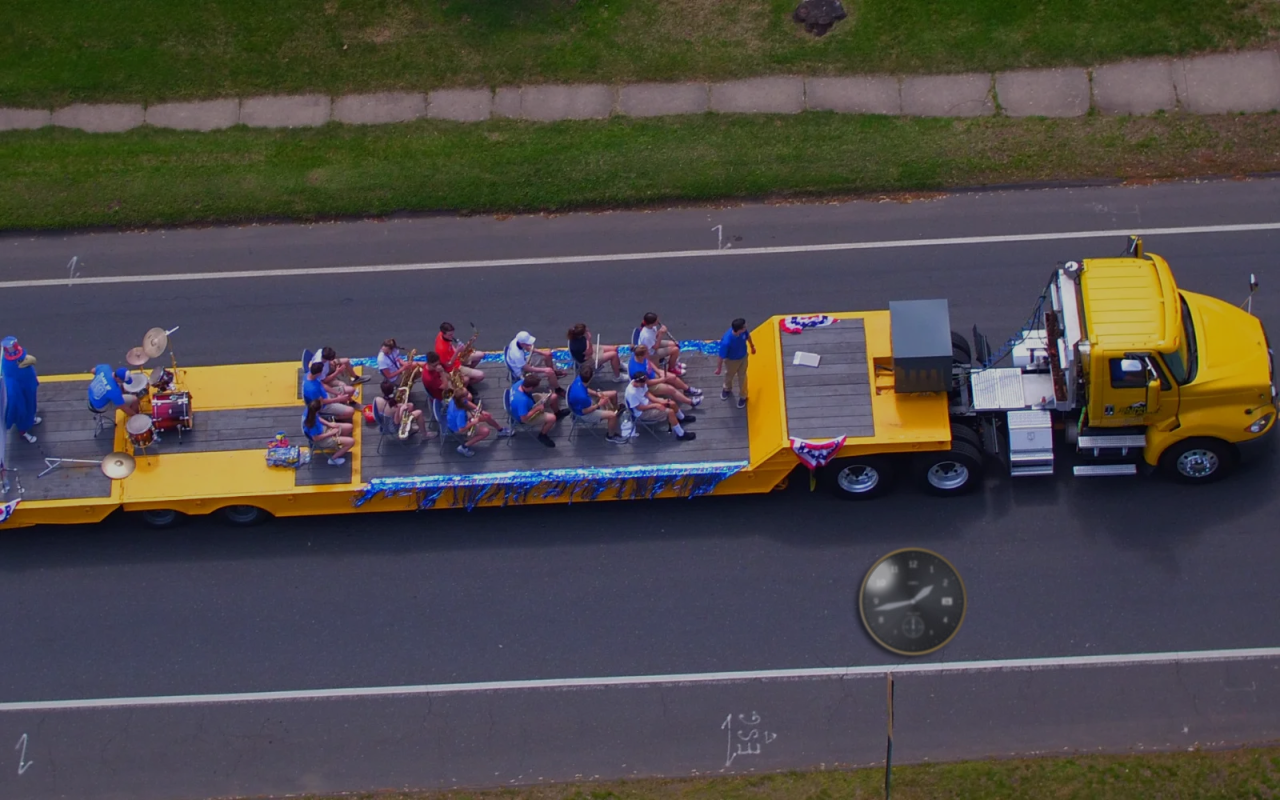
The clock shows 1.43
